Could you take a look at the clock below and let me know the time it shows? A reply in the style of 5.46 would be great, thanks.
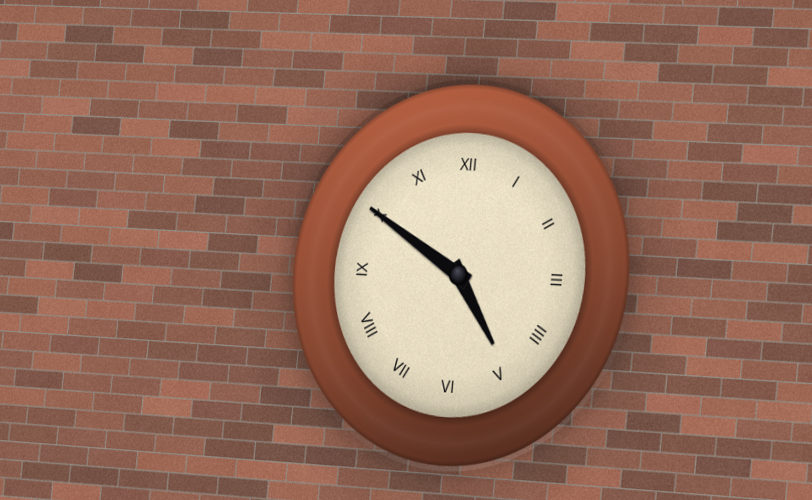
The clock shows 4.50
